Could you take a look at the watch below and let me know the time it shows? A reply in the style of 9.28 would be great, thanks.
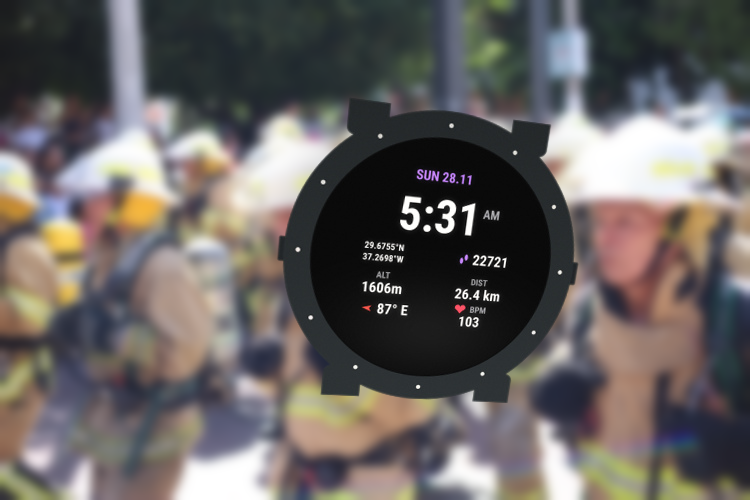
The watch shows 5.31
